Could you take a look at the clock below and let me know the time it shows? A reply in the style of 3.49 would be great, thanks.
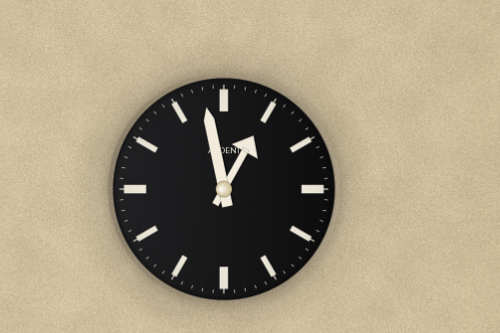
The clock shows 12.58
